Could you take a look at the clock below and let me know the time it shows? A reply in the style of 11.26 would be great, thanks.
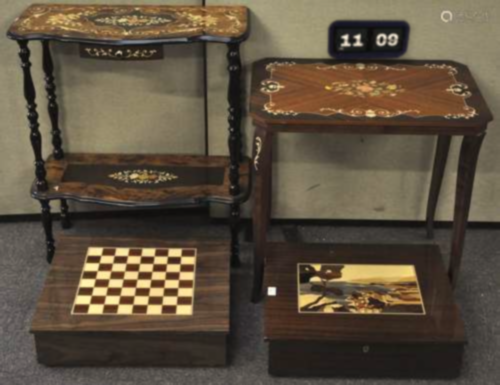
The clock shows 11.09
